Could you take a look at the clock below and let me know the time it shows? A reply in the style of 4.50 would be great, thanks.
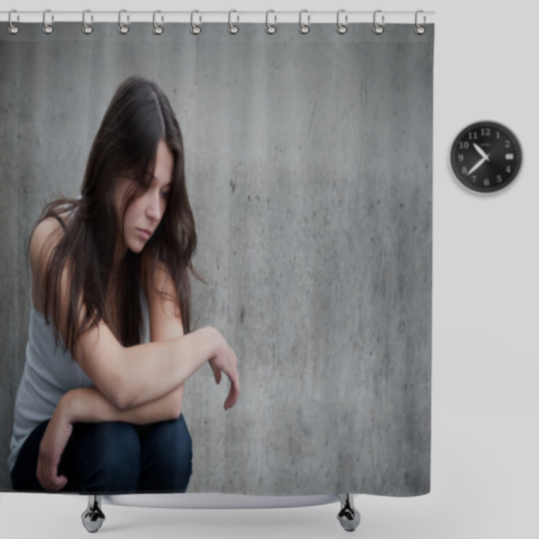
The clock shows 10.38
